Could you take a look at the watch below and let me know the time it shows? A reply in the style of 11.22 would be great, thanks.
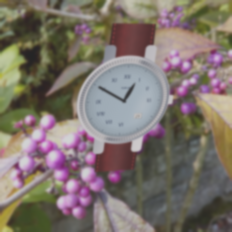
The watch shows 12.50
